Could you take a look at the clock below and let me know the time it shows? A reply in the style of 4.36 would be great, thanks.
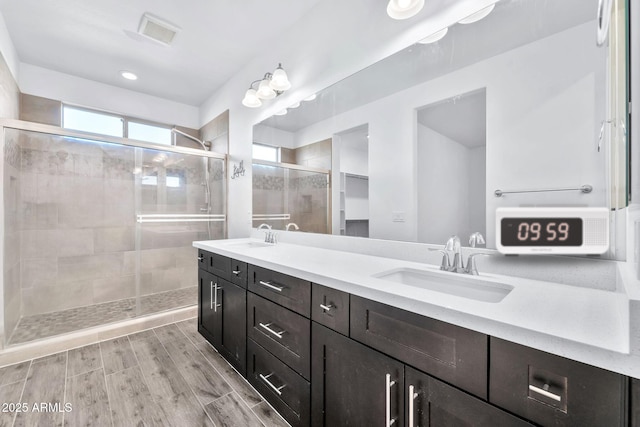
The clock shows 9.59
